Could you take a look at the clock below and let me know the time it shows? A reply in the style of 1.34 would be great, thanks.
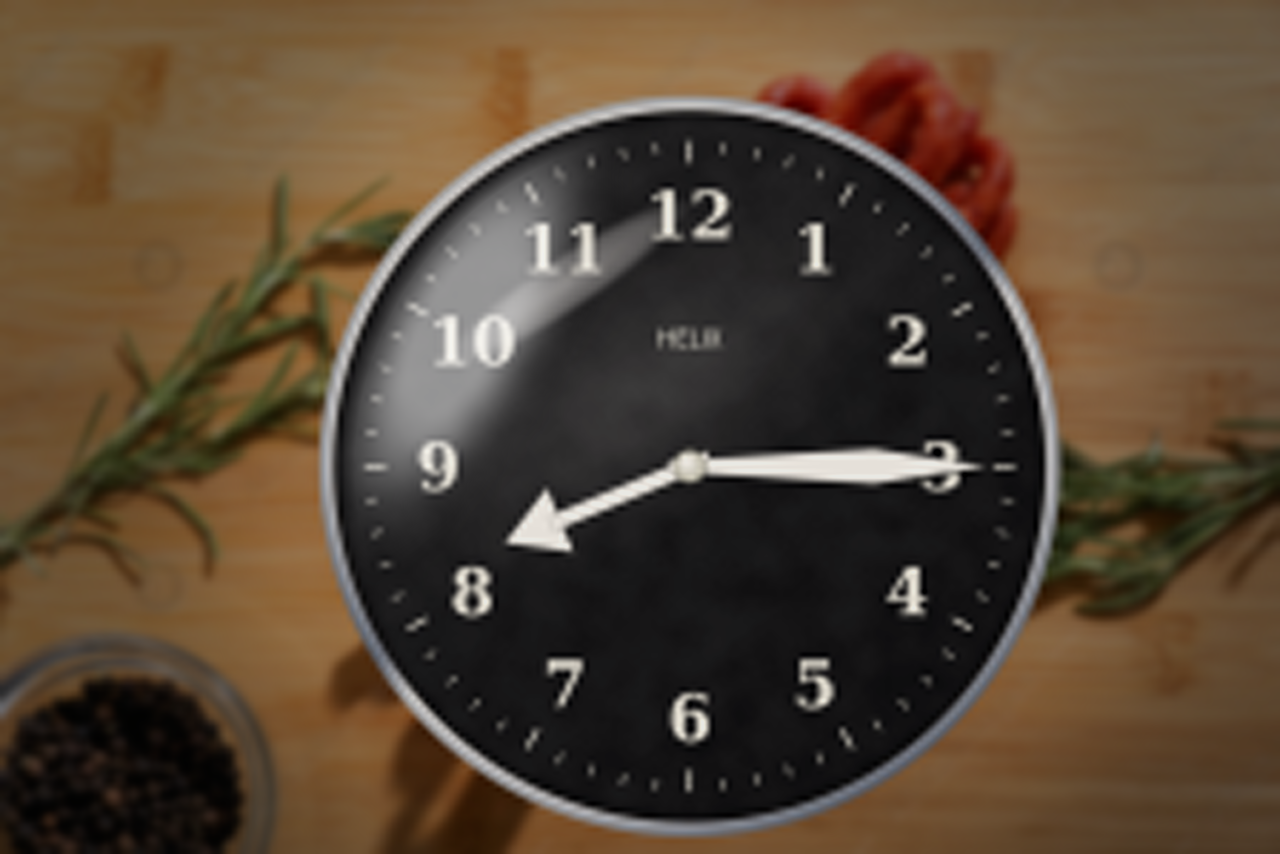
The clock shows 8.15
